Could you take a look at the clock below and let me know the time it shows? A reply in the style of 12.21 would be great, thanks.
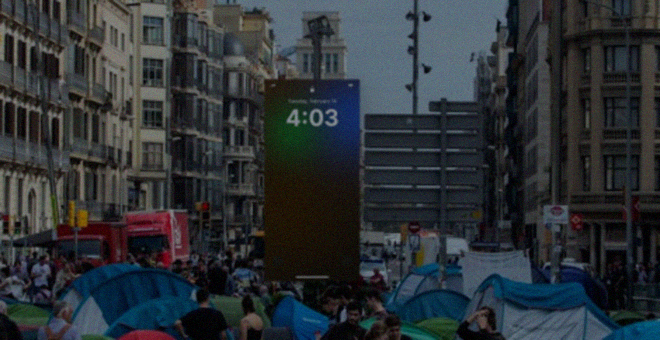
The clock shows 4.03
